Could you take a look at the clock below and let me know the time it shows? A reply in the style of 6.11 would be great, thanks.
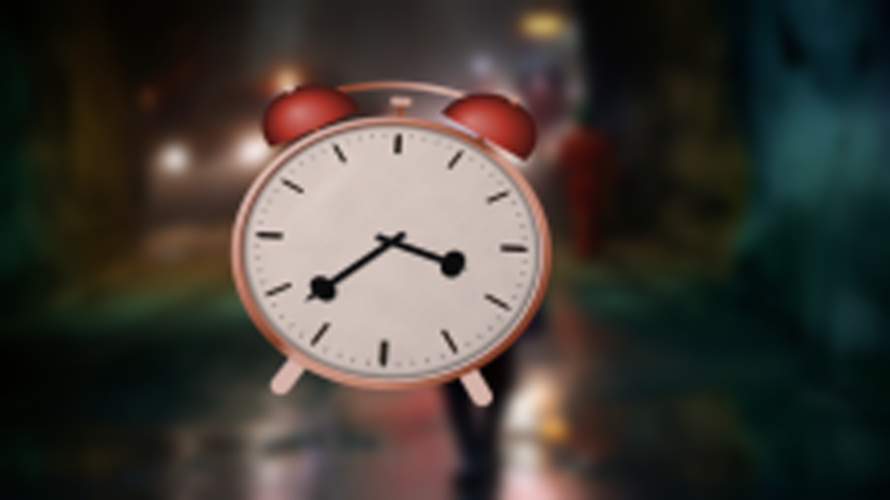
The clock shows 3.38
